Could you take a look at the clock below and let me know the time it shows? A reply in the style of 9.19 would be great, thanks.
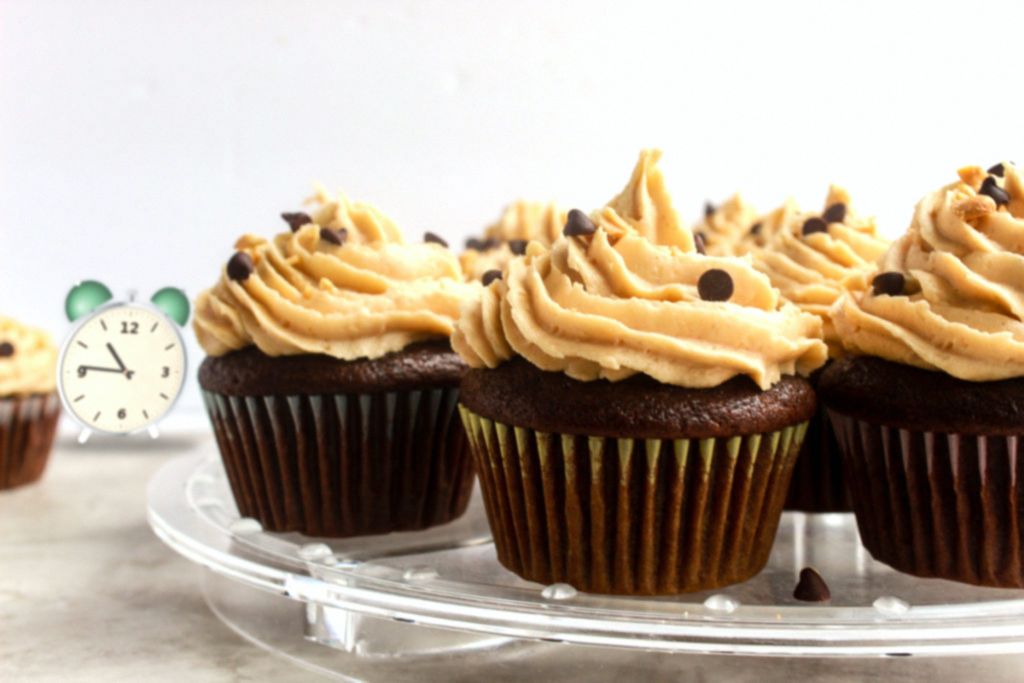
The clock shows 10.46
